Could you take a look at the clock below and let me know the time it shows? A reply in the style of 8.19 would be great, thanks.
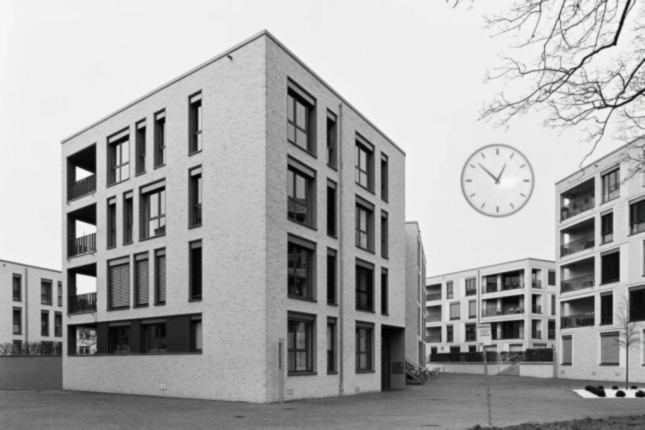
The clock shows 12.52
